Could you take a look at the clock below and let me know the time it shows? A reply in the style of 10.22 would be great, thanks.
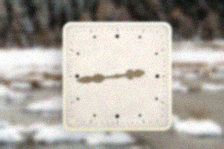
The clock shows 2.44
